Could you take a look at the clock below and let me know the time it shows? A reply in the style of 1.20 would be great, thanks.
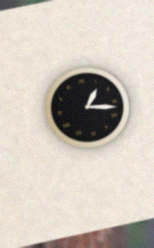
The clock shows 1.17
